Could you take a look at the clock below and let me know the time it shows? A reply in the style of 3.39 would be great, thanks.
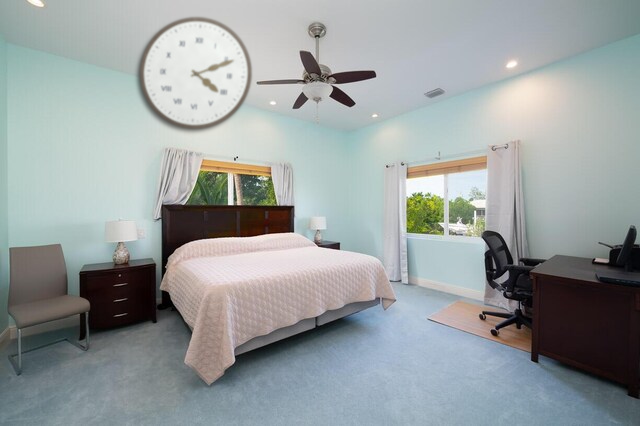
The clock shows 4.11
